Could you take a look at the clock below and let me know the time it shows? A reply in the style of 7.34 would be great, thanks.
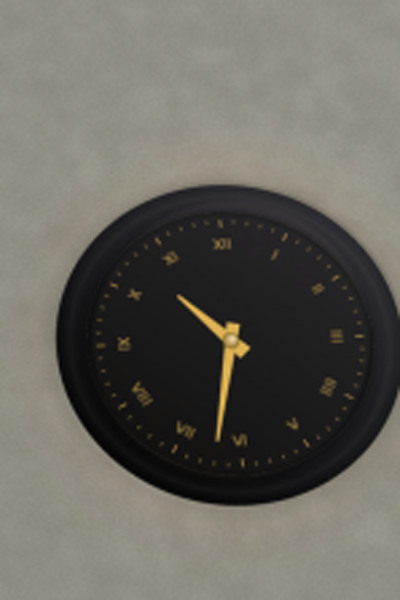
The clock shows 10.32
